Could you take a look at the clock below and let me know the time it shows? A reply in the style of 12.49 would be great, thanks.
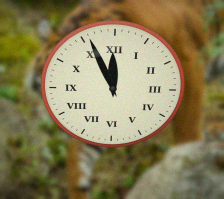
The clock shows 11.56
